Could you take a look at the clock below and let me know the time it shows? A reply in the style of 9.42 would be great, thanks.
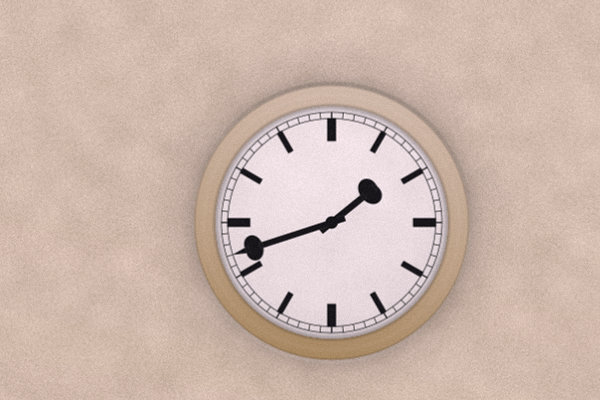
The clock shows 1.42
